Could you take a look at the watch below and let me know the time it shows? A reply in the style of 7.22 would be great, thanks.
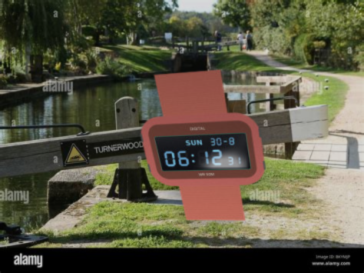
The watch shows 6.12
